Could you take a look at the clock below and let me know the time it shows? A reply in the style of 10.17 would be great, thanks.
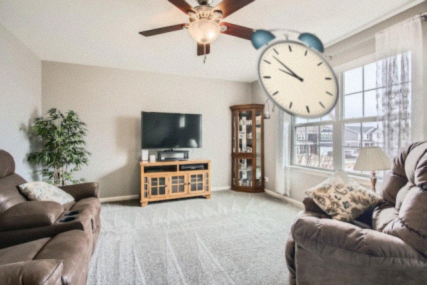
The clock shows 9.53
